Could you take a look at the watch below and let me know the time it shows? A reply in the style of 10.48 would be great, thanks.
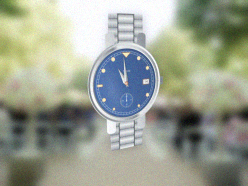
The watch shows 10.59
